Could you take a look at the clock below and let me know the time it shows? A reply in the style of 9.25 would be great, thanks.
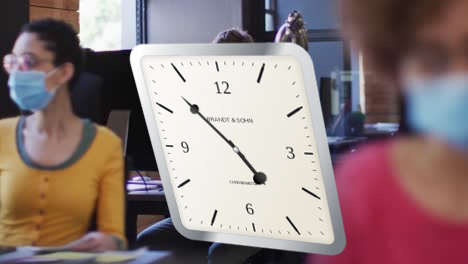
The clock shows 4.53
